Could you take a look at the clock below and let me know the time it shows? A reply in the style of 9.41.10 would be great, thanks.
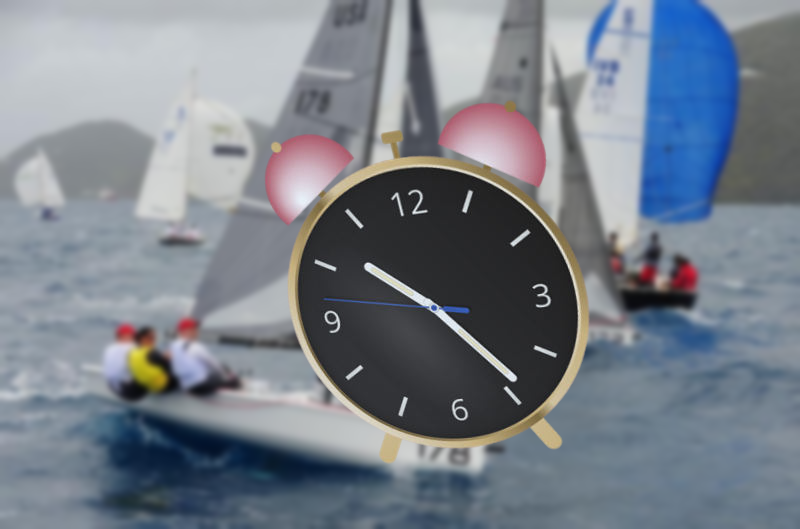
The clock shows 10.23.47
